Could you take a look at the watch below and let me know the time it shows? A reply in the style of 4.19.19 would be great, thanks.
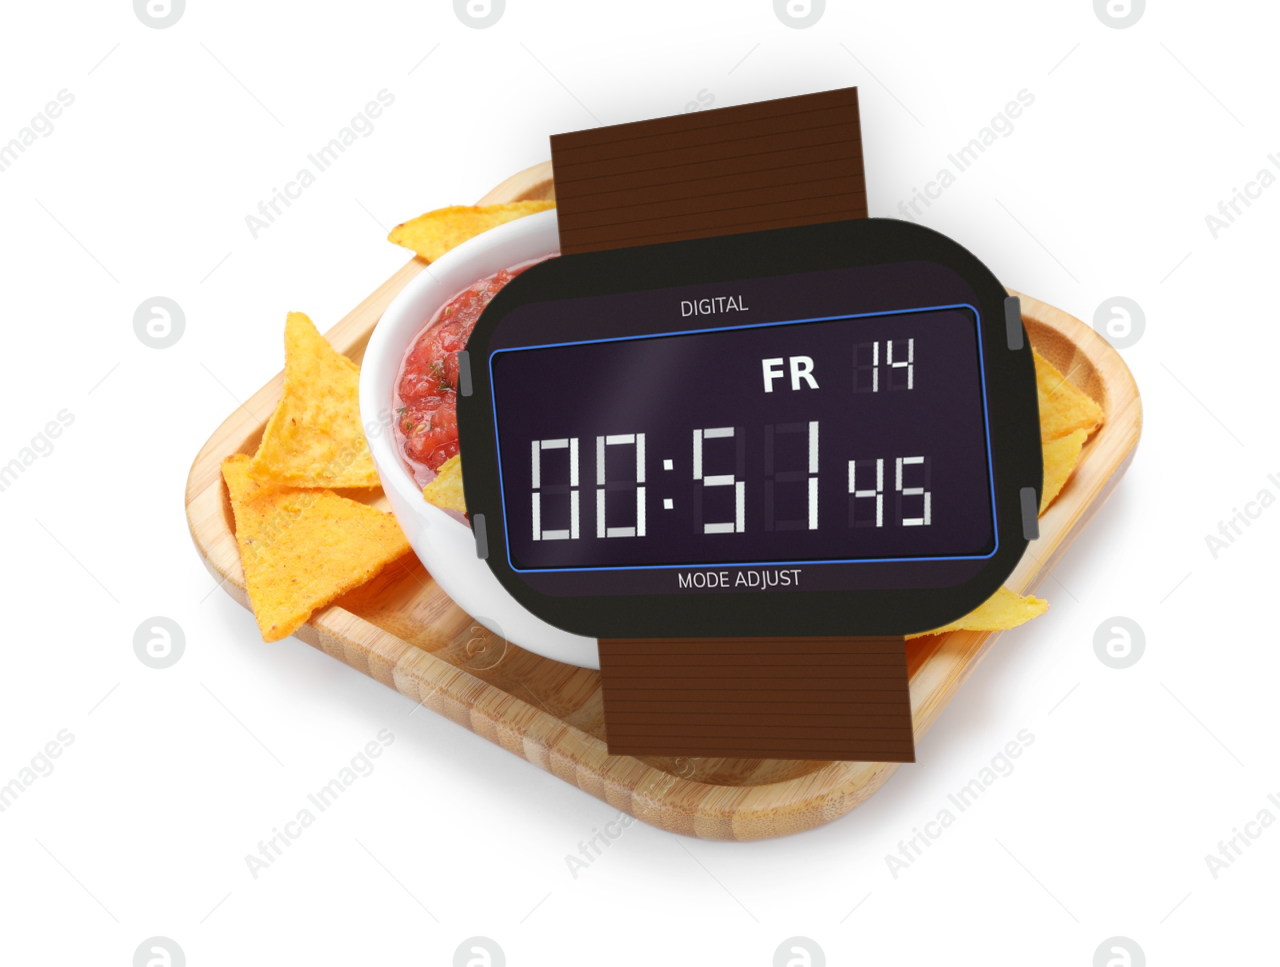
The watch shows 0.51.45
